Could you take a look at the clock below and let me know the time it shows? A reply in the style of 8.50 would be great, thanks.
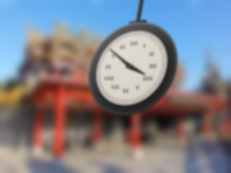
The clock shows 3.51
